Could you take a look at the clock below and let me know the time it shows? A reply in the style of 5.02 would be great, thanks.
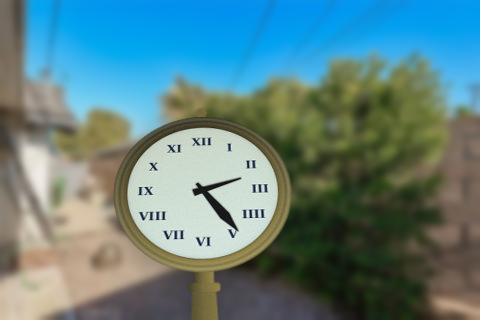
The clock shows 2.24
